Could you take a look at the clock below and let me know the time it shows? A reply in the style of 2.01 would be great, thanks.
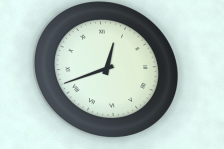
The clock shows 12.42
